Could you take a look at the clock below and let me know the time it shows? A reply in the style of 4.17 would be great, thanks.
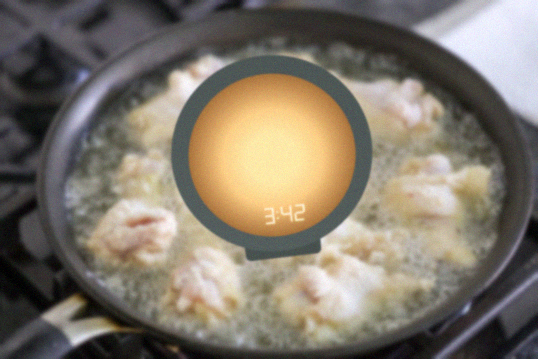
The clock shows 3.42
